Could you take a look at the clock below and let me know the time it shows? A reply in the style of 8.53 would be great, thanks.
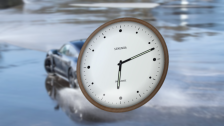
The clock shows 6.12
